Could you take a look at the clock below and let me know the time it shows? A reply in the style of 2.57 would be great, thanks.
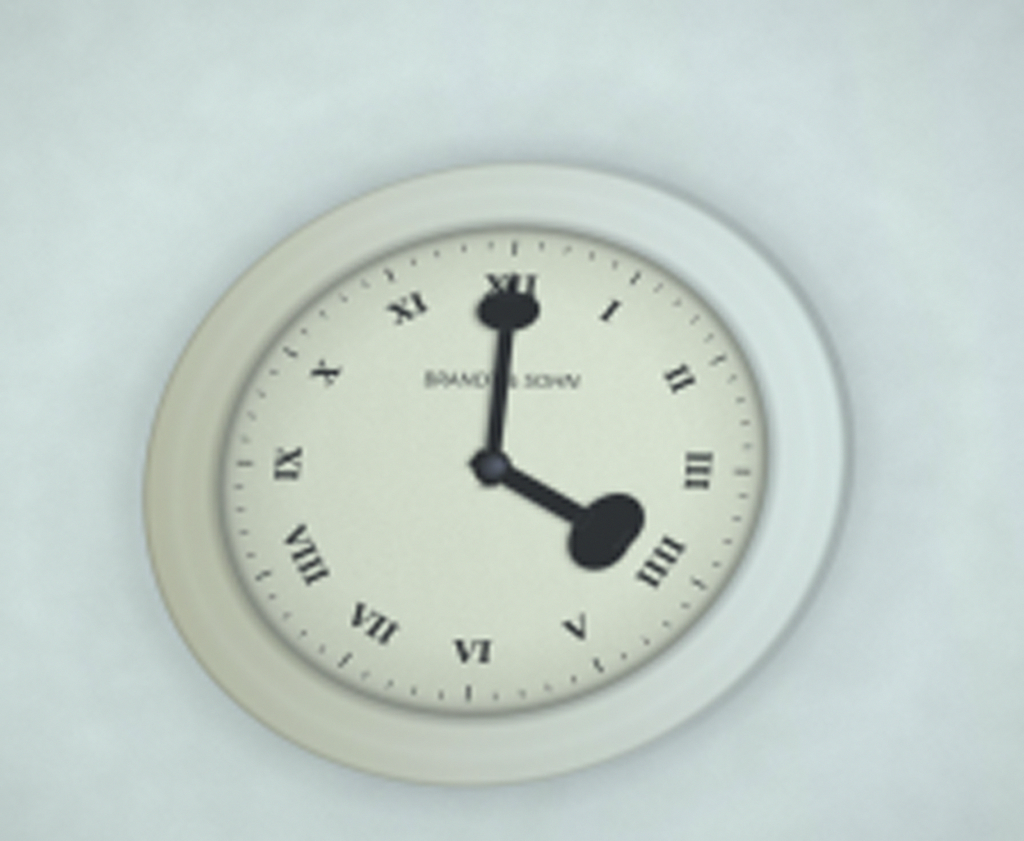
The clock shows 4.00
